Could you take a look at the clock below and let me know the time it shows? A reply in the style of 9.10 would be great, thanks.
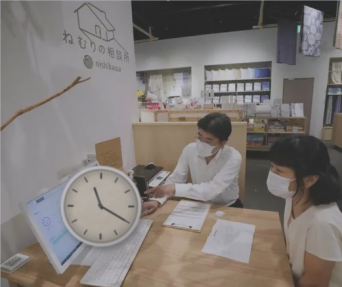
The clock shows 11.20
